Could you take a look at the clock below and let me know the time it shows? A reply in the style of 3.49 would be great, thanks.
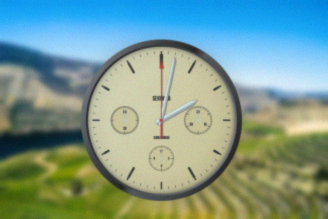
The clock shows 2.02
